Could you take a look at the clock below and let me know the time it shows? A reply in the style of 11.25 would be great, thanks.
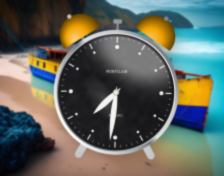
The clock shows 7.31
